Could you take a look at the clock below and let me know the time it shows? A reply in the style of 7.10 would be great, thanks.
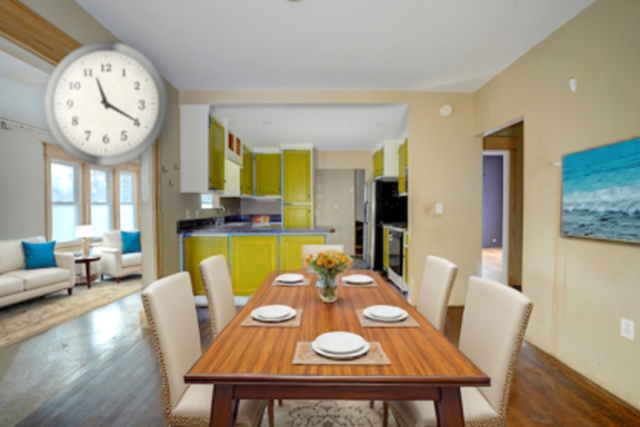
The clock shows 11.20
